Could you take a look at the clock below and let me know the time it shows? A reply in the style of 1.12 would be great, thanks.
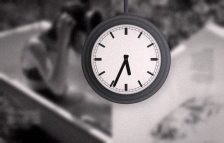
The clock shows 5.34
